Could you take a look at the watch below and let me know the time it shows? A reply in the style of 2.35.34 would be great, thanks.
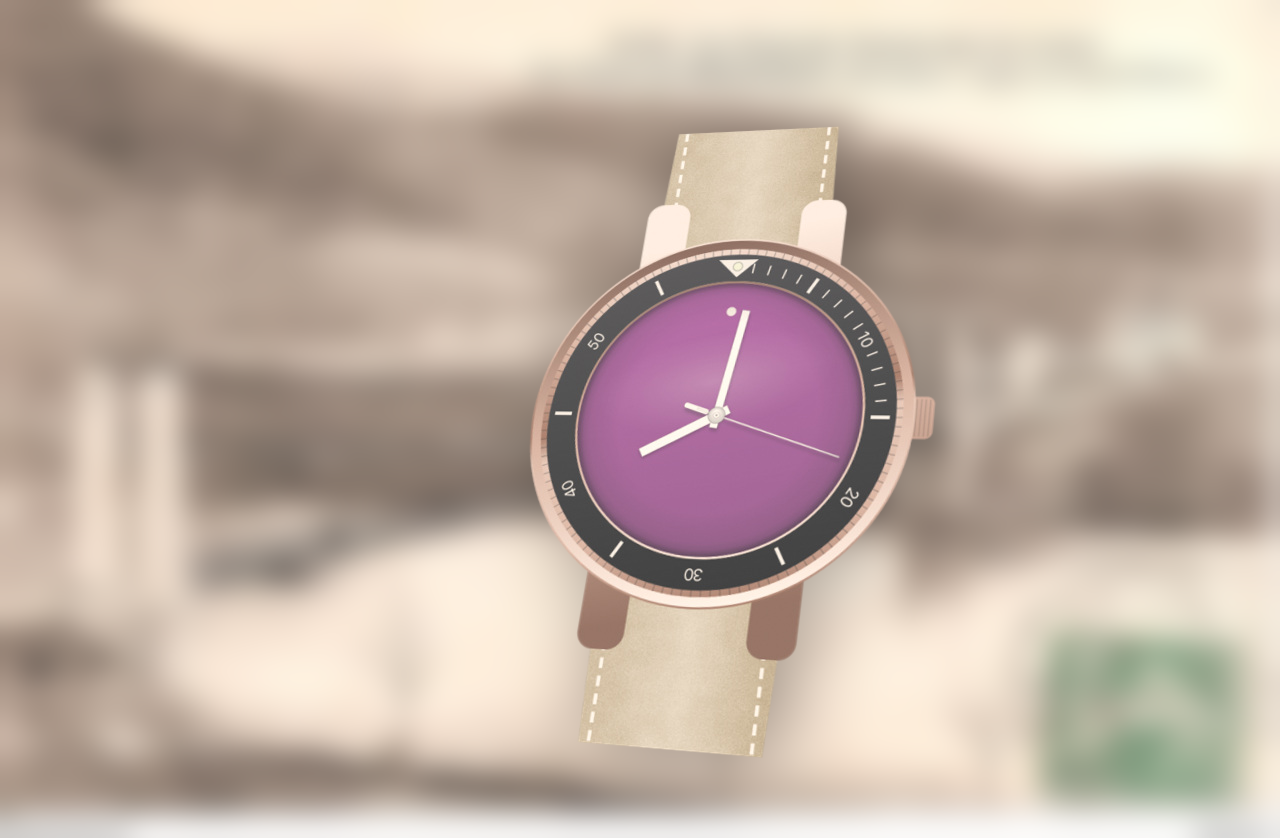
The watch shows 8.01.18
